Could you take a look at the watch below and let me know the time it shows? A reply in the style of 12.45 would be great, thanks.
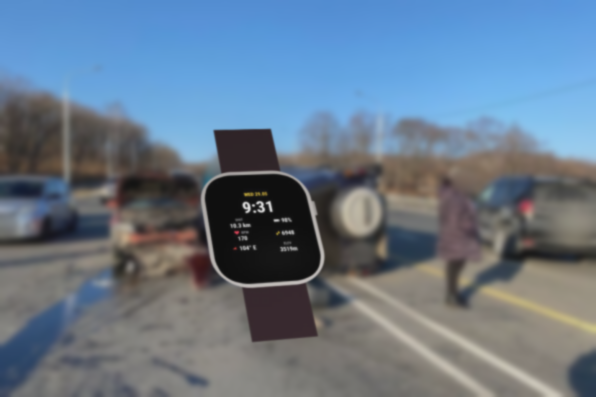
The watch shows 9.31
